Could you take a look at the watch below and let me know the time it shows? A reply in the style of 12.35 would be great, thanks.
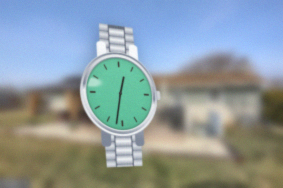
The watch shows 12.32
